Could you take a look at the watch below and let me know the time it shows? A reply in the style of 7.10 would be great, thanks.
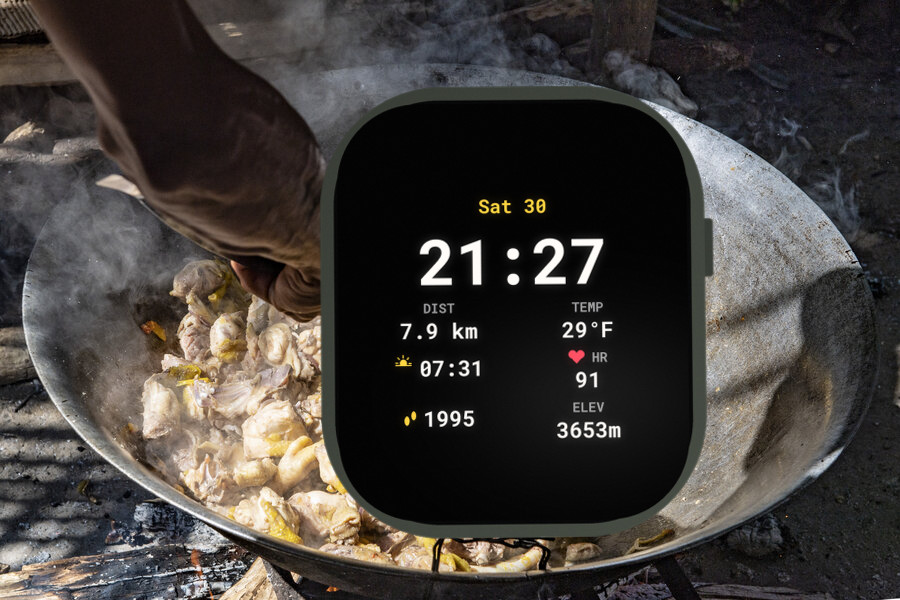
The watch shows 21.27
